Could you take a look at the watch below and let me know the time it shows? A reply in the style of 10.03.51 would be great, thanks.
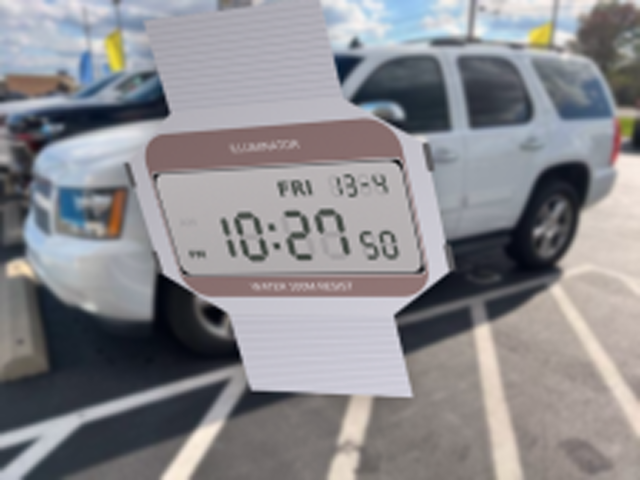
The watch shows 10.27.50
